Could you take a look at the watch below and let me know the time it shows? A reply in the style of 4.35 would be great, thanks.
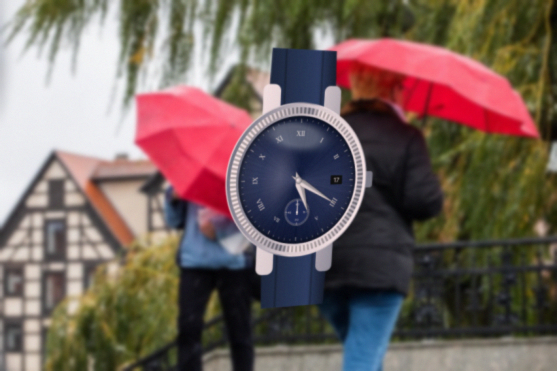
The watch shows 5.20
